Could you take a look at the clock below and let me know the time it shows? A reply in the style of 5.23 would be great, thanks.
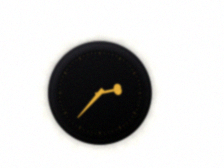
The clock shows 2.37
